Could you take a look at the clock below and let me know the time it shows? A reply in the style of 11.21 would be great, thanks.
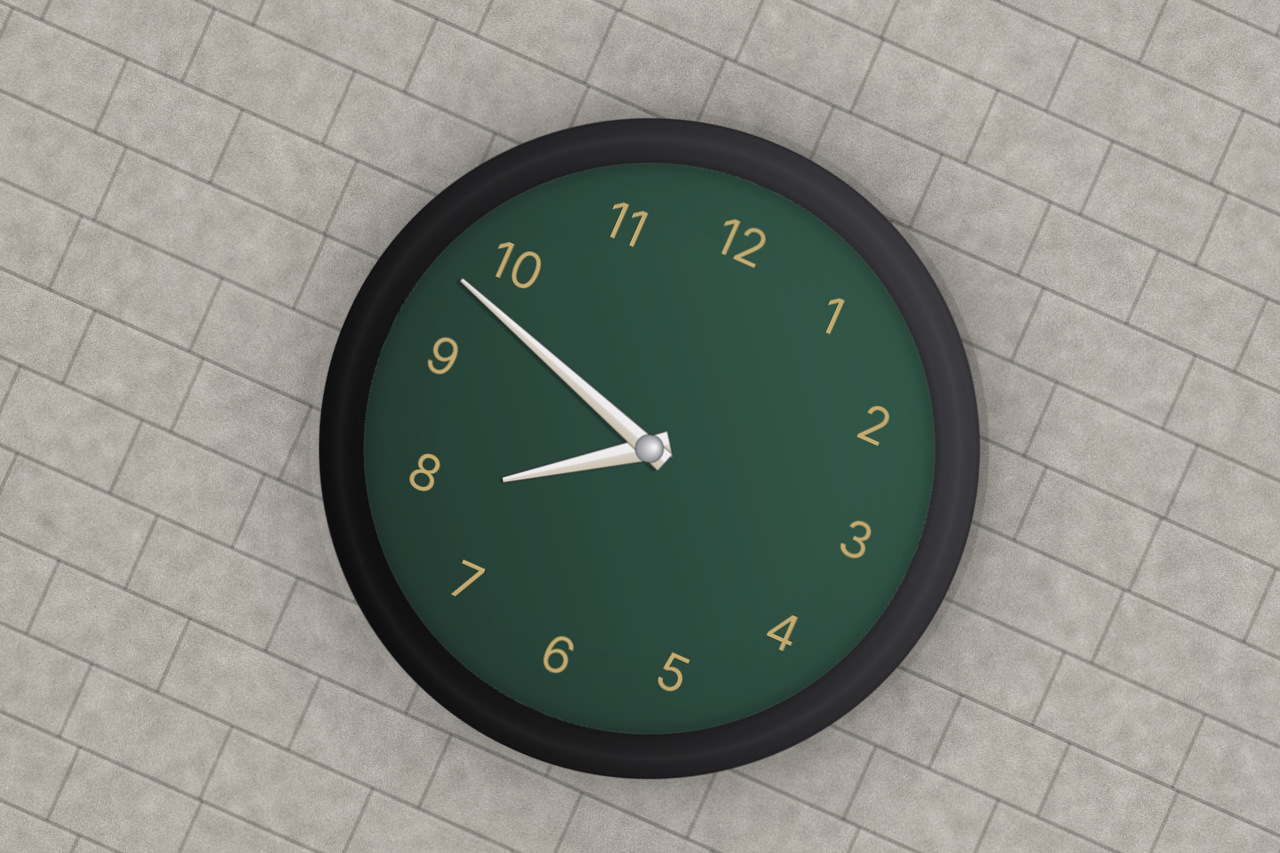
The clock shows 7.48
